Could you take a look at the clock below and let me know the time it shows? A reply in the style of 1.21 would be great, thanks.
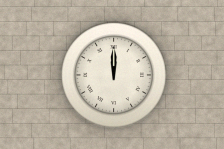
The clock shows 12.00
